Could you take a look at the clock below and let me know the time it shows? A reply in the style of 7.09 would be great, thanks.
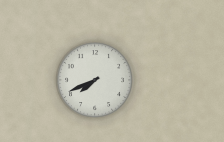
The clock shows 7.41
